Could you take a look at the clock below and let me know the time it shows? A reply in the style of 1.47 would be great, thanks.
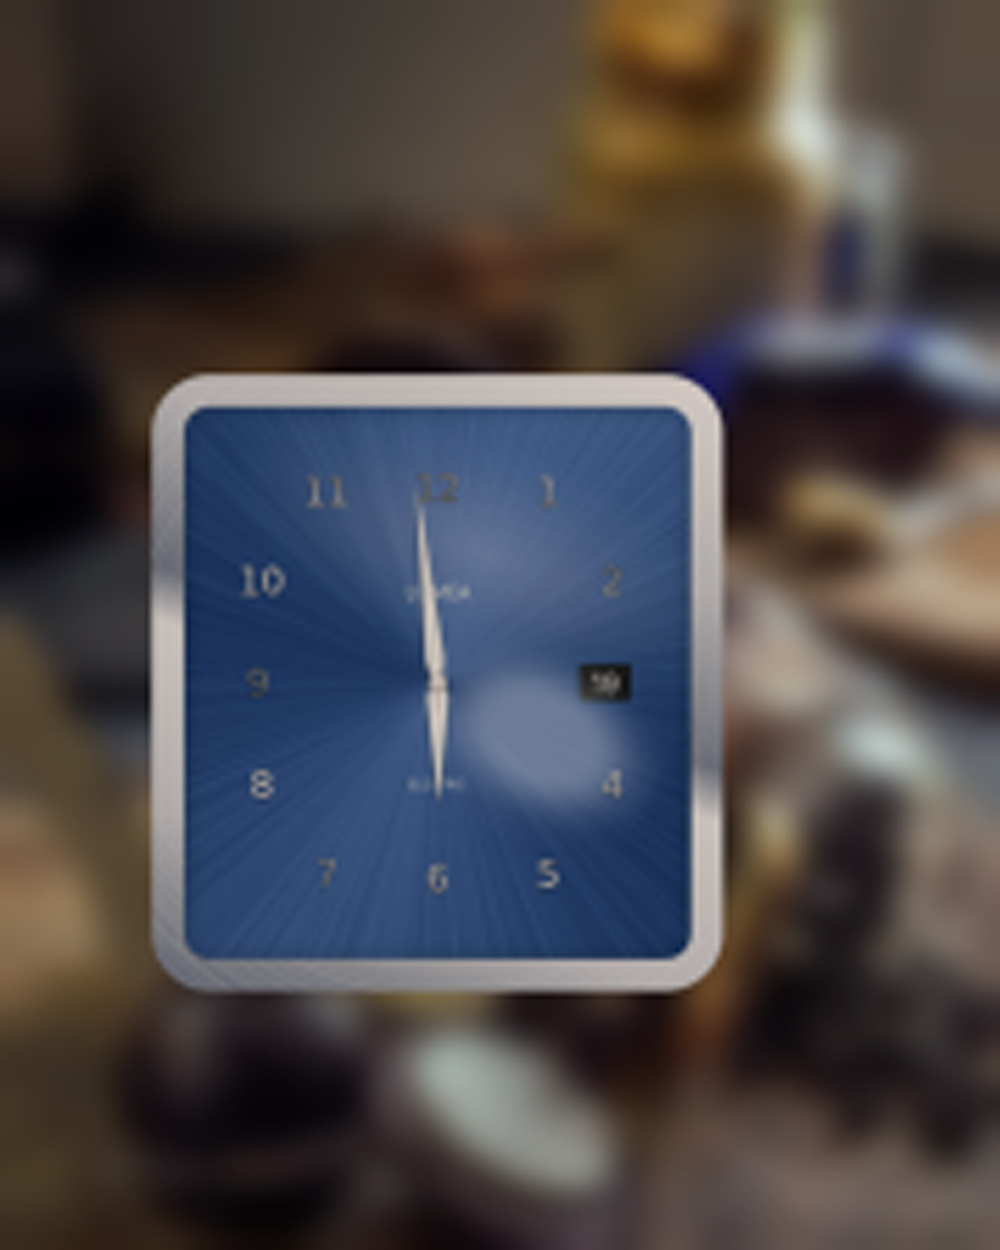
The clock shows 5.59
